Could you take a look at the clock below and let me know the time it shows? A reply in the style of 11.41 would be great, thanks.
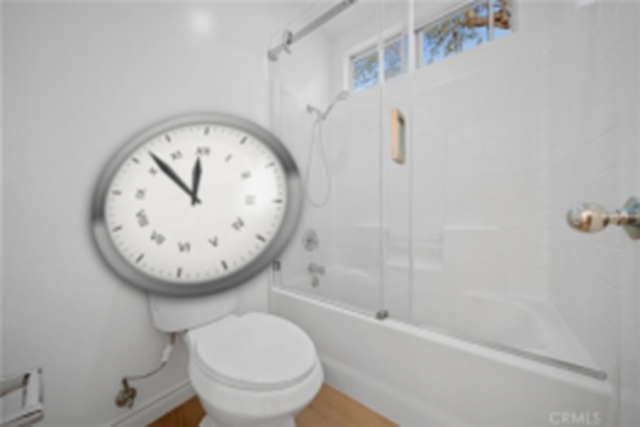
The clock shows 11.52
